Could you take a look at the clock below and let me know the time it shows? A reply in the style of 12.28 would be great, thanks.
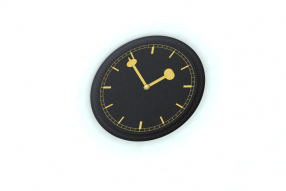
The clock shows 1.54
